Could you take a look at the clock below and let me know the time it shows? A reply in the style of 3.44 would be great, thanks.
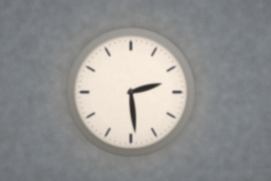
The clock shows 2.29
